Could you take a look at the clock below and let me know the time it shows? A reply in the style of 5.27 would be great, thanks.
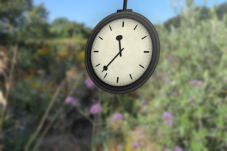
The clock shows 11.37
